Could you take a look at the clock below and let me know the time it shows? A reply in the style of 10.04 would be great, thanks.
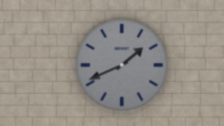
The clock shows 1.41
